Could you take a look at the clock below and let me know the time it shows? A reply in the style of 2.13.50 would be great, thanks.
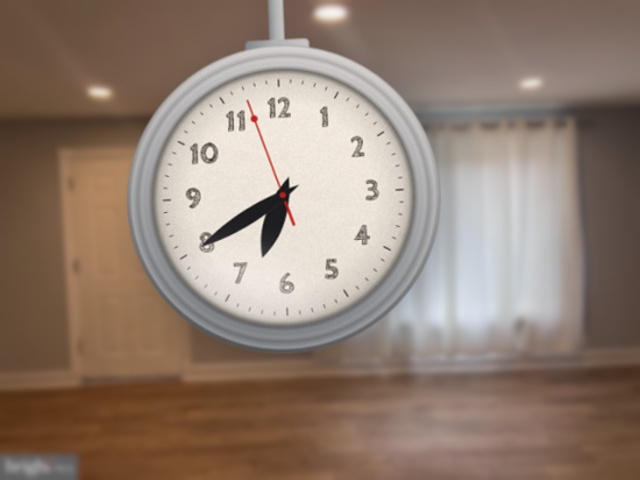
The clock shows 6.39.57
